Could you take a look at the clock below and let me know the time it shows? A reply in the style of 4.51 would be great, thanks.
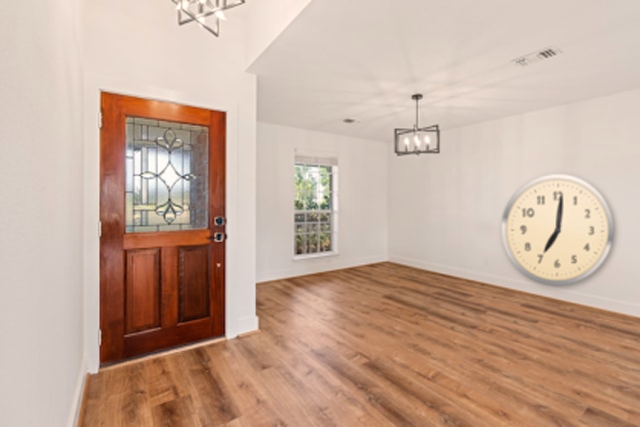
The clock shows 7.01
